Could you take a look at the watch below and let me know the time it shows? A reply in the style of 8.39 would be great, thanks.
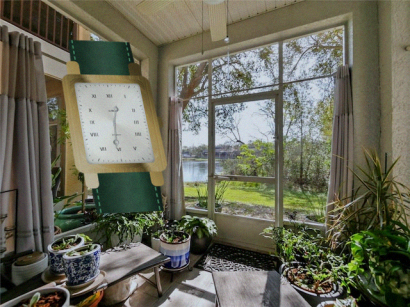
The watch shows 12.31
